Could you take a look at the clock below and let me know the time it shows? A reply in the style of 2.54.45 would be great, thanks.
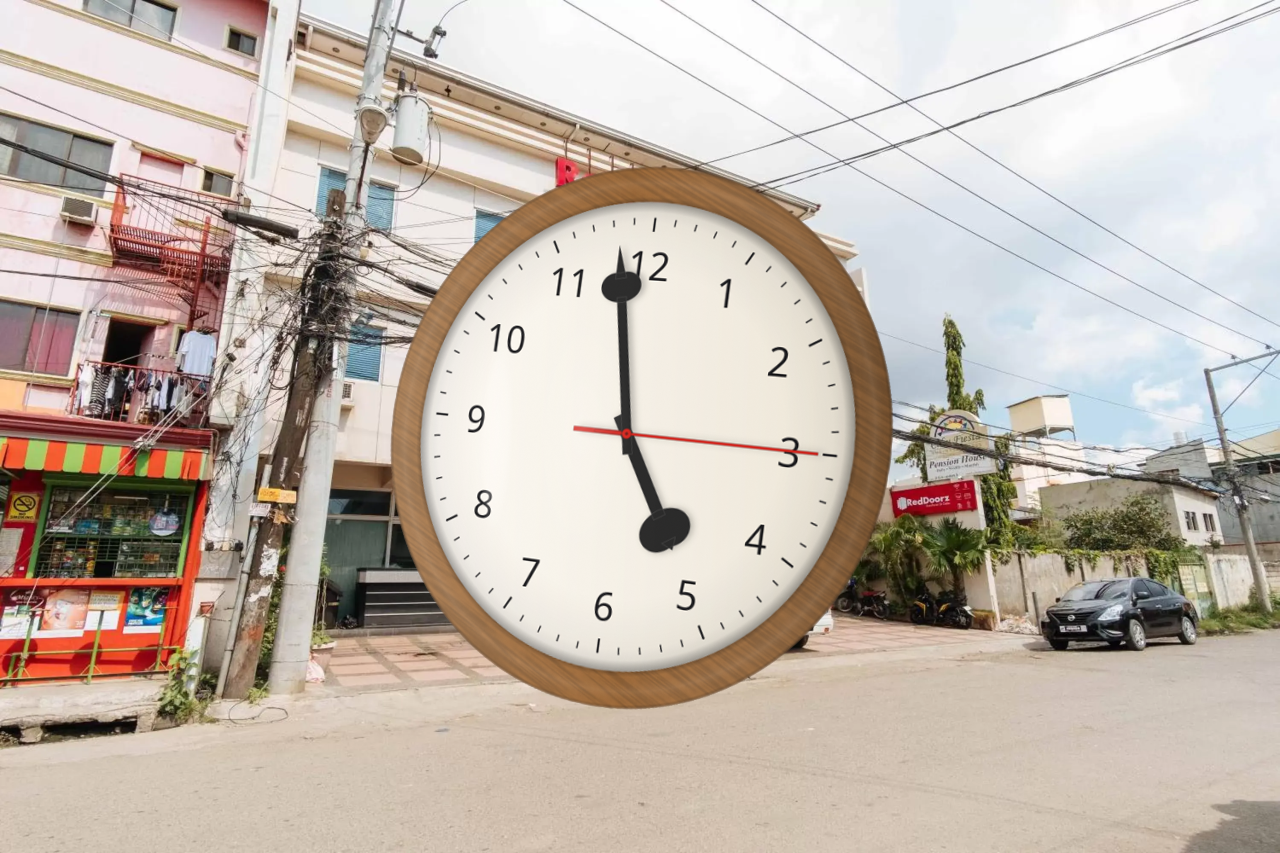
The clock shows 4.58.15
